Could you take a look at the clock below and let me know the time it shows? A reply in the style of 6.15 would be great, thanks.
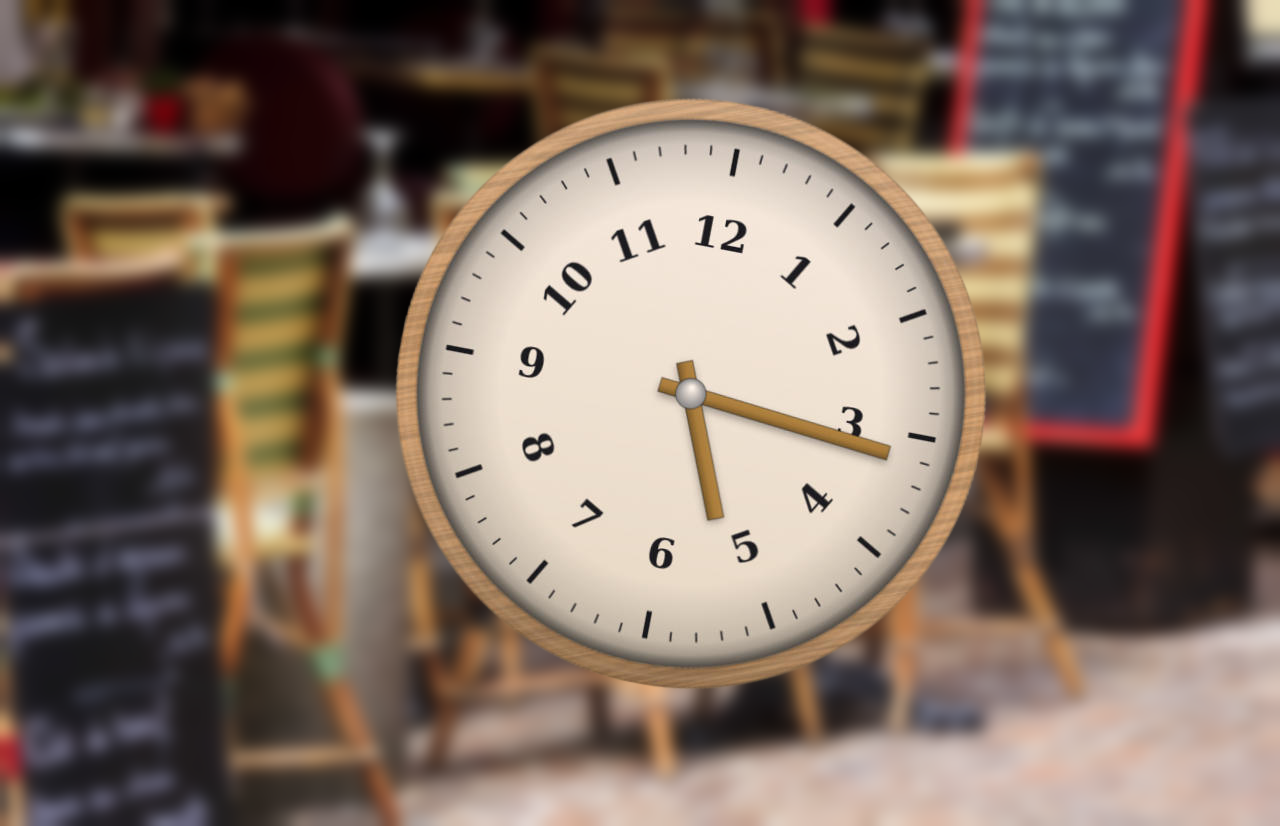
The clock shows 5.16
